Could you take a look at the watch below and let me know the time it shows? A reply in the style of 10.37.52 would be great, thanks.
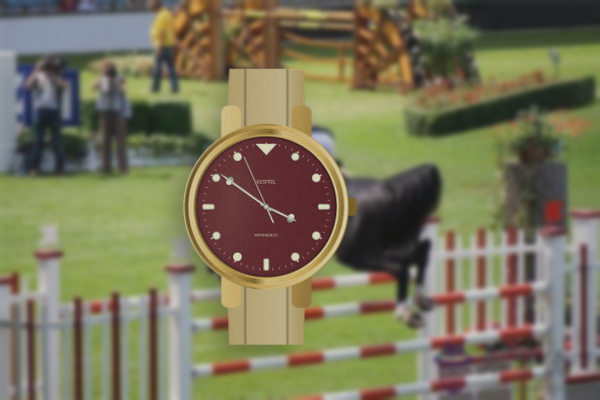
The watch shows 3.50.56
